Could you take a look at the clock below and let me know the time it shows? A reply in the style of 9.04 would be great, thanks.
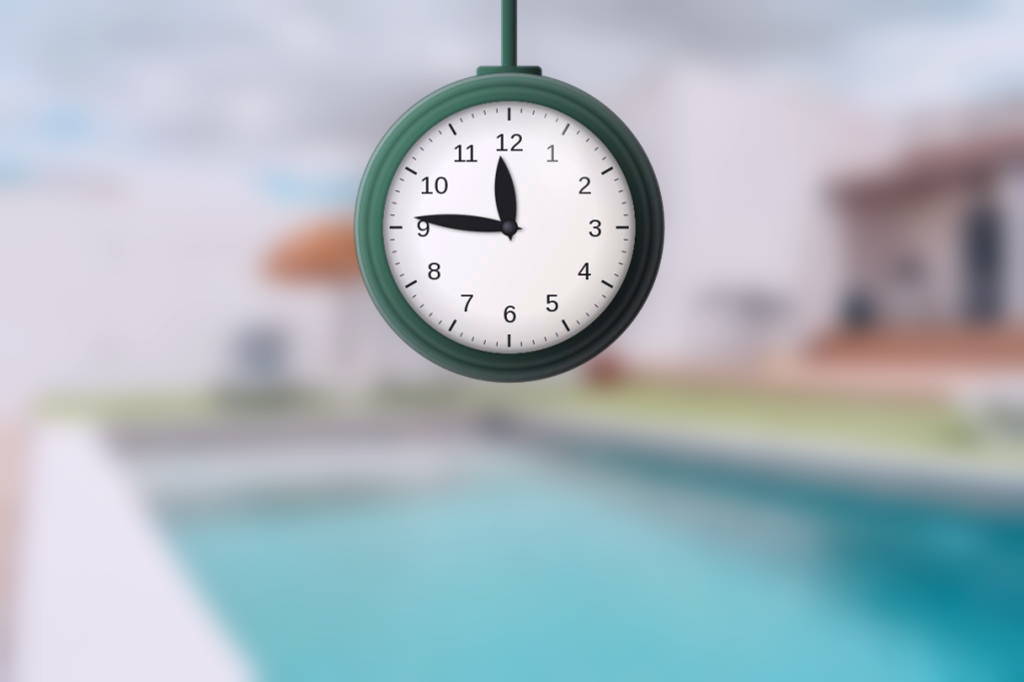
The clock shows 11.46
